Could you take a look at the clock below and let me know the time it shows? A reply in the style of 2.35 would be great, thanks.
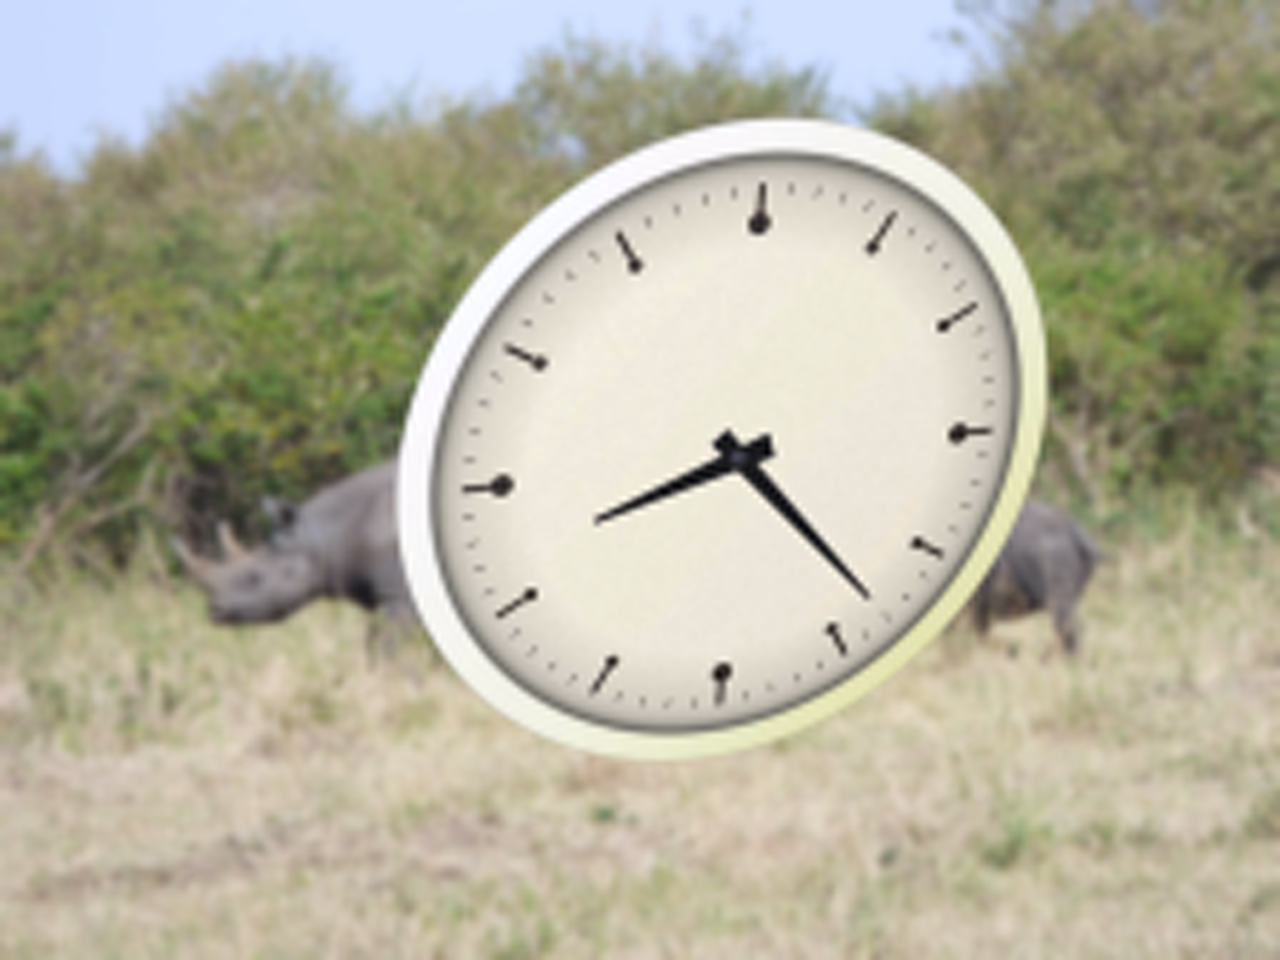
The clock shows 8.23
